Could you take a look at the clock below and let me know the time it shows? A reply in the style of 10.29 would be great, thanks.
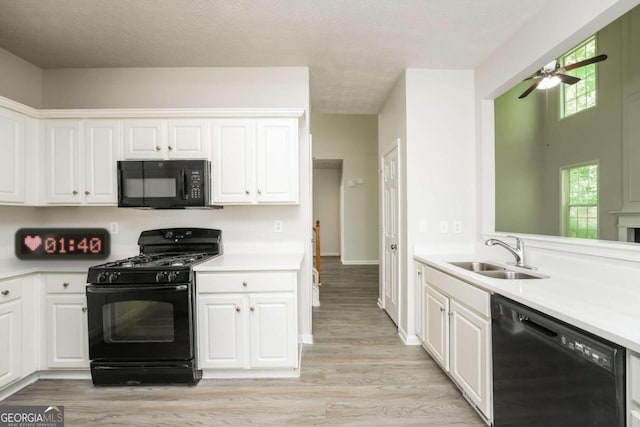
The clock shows 1.40
